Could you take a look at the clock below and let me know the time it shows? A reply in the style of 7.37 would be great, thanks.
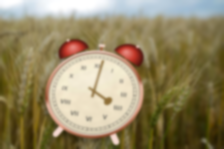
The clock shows 4.01
